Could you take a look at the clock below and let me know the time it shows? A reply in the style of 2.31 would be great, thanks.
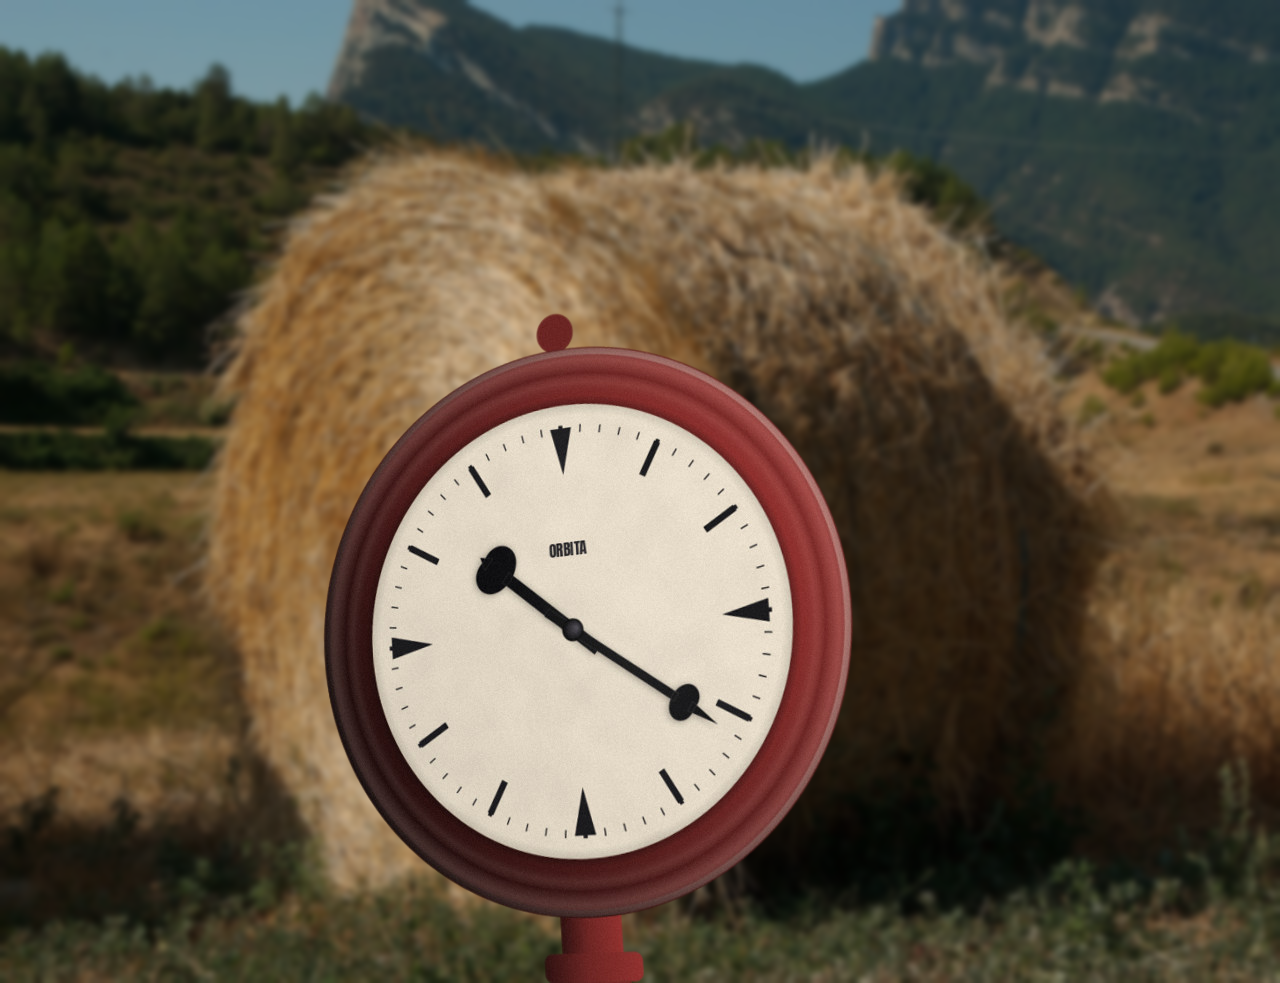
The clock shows 10.21
